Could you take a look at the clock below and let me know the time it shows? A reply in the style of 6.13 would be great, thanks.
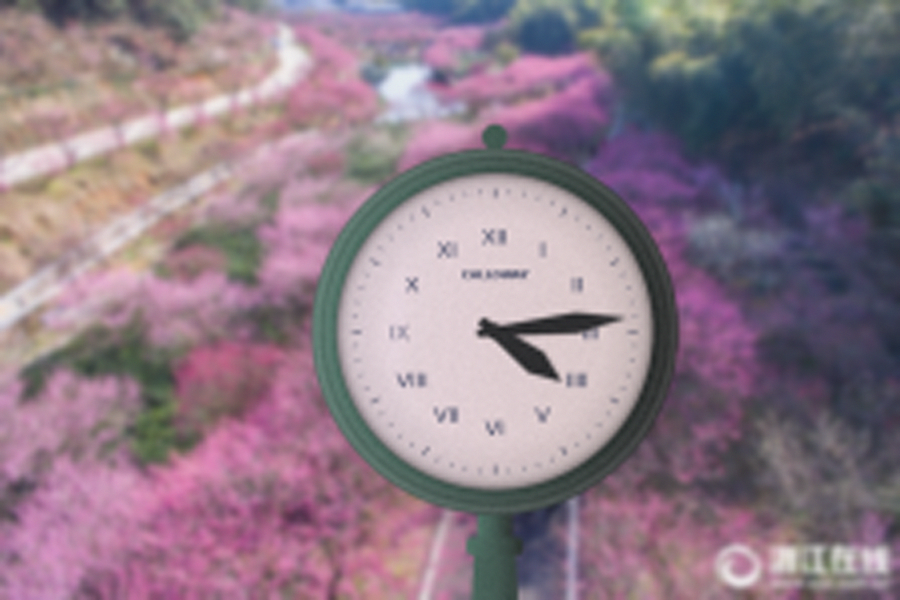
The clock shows 4.14
